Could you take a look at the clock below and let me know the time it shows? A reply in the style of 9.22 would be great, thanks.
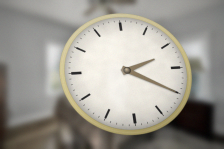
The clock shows 2.20
